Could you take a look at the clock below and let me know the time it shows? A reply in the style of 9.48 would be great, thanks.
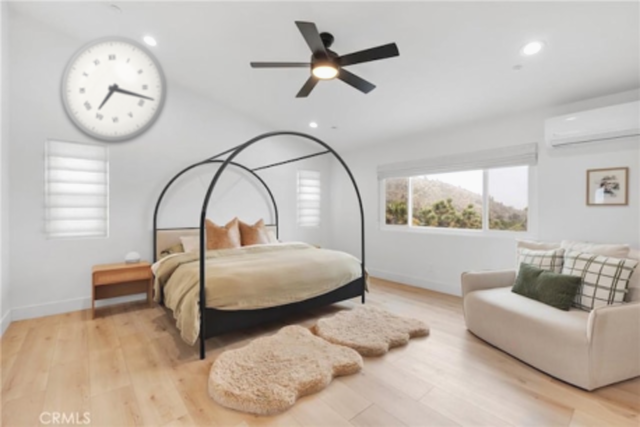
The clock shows 7.18
